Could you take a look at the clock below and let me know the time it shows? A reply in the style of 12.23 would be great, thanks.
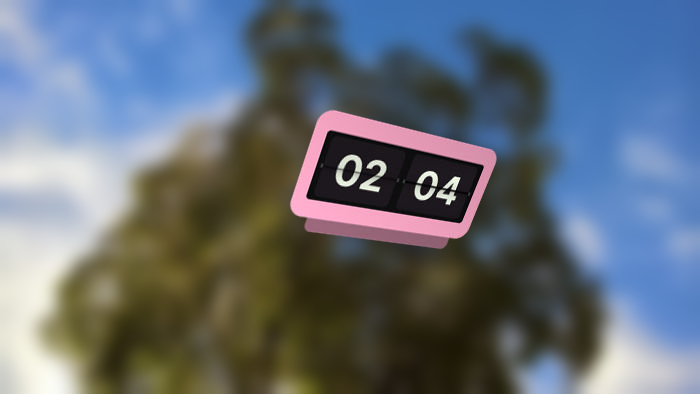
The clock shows 2.04
